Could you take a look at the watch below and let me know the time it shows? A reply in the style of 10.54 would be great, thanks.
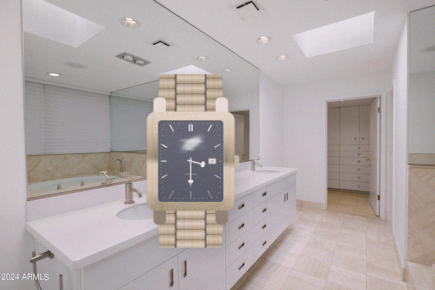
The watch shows 3.30
